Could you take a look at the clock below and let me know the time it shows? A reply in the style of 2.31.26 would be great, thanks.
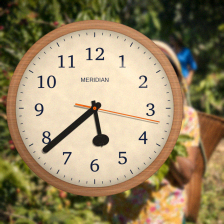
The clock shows 5.38.17
